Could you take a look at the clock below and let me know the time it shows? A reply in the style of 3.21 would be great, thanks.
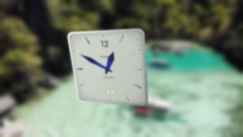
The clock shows 12.50
